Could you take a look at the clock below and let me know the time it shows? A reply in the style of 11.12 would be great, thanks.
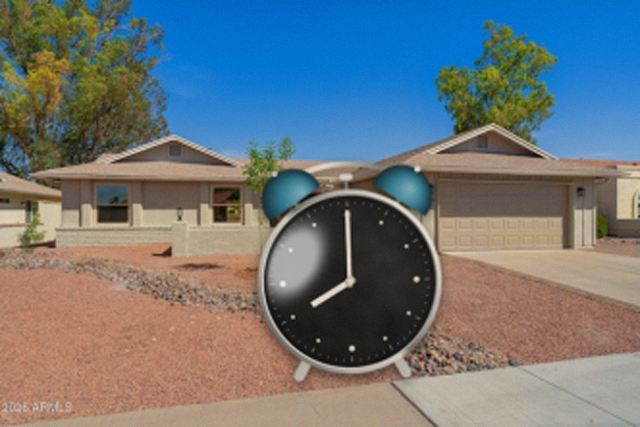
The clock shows 8.00
